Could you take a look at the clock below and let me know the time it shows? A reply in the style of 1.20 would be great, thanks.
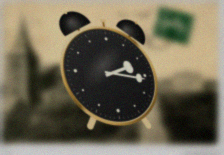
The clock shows 2.16
